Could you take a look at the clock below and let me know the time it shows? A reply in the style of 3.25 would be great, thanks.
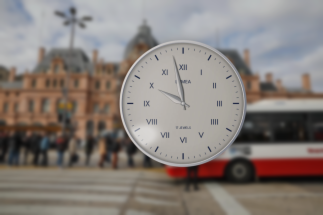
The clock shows 9.58
